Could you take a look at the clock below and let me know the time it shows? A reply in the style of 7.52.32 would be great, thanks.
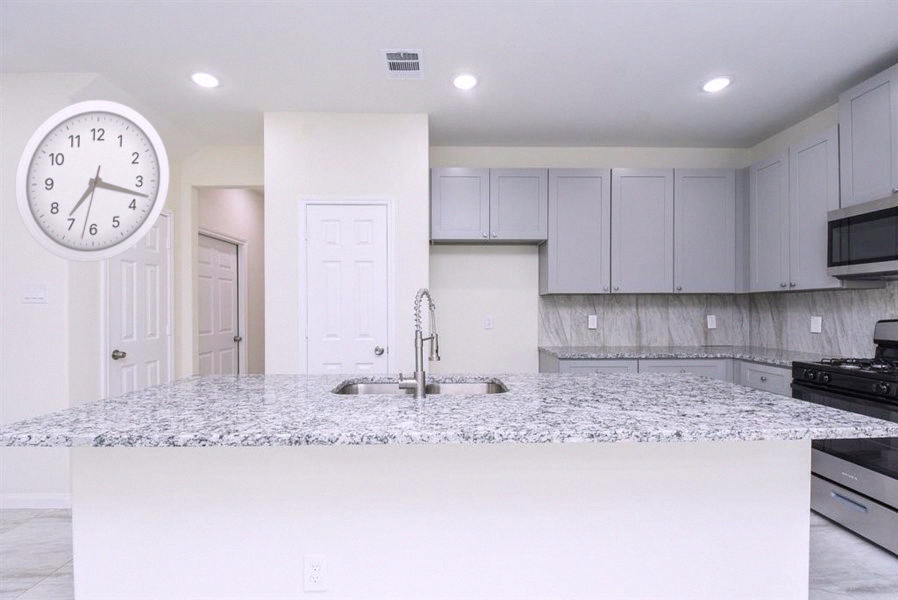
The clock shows 7.17.32
